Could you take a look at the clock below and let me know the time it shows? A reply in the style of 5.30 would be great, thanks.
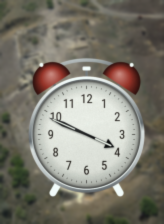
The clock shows 3.49
